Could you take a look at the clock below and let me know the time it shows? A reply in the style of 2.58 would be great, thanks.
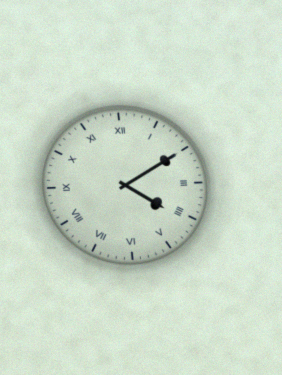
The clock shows 4.10
